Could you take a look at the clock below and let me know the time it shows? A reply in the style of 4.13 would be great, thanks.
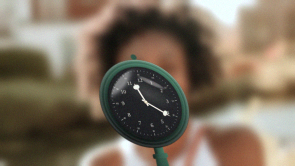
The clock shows 11.21
